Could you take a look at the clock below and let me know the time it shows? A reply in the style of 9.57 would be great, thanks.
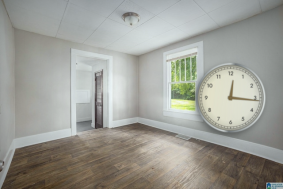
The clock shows 12.16
